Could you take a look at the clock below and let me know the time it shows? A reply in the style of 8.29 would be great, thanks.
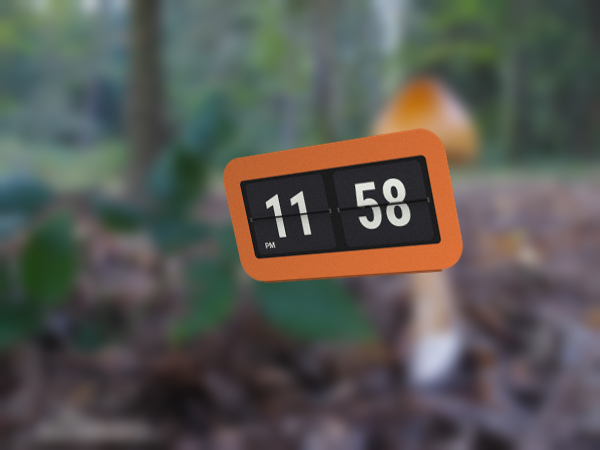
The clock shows 11.58
